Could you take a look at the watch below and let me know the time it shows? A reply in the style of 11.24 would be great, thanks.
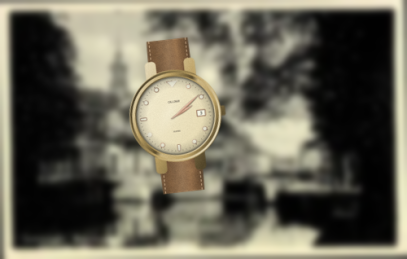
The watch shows 2.09
